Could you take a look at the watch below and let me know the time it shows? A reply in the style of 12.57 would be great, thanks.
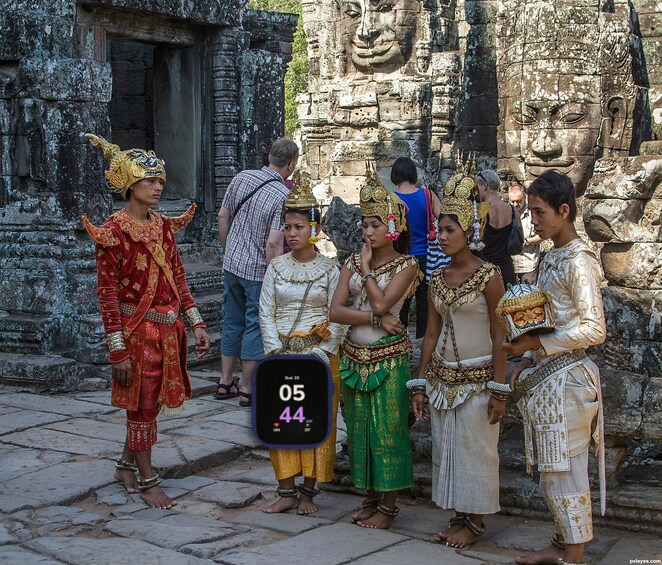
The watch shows 5.44
